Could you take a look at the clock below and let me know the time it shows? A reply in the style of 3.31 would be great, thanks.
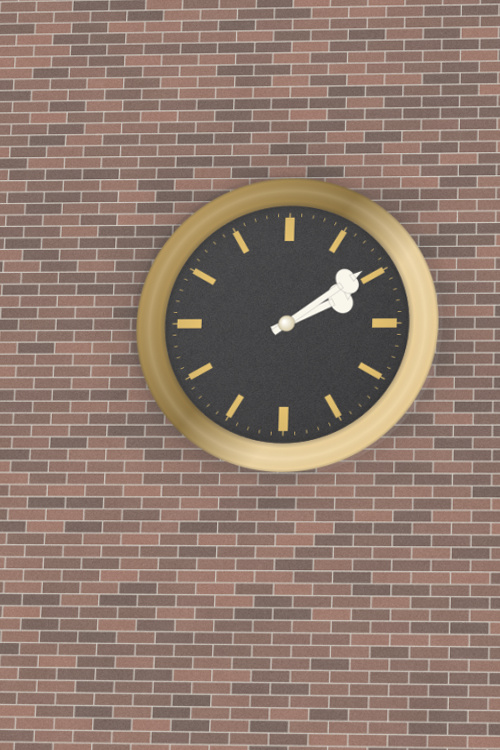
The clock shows 2.09
